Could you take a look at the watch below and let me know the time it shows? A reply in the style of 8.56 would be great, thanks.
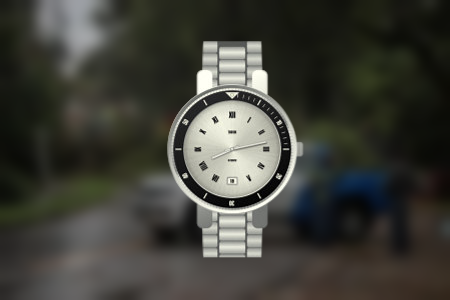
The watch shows 8.13
